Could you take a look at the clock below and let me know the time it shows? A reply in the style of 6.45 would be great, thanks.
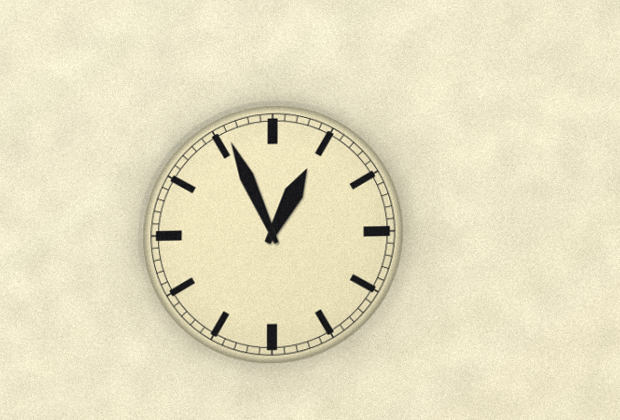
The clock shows 12.56
